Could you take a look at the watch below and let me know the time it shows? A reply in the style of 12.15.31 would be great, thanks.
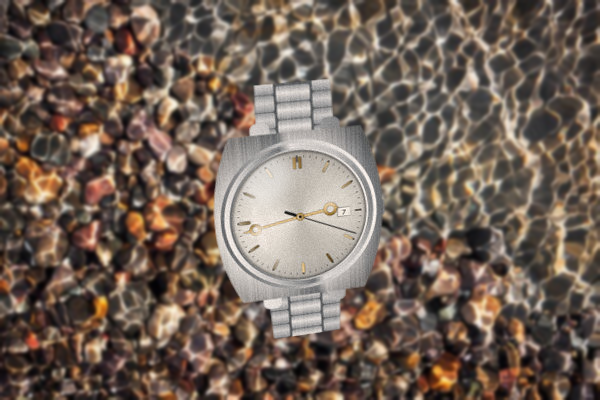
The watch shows 2.43.19
